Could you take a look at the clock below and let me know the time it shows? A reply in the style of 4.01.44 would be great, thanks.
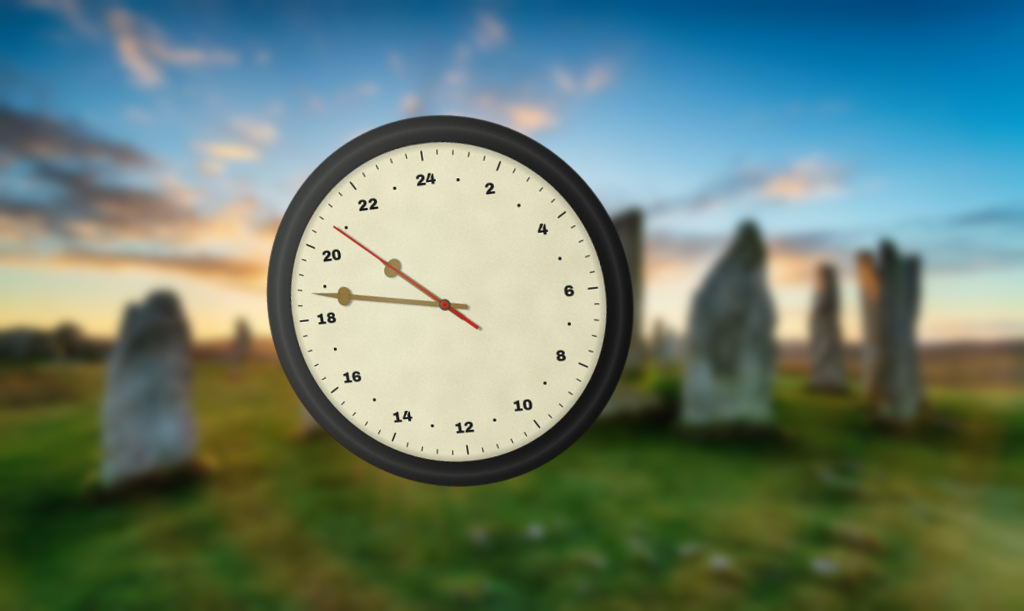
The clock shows 20.46.52
